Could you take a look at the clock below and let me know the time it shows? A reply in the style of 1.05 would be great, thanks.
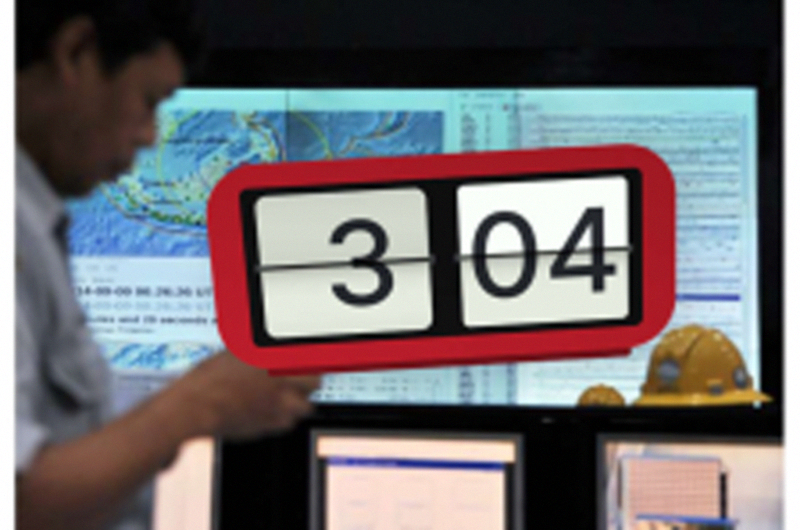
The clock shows 3.04
